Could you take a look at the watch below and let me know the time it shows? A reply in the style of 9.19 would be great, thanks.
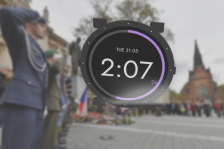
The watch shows 2.07
